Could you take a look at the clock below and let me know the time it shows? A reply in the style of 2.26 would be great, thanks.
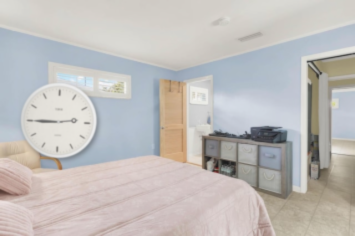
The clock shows 2.45
